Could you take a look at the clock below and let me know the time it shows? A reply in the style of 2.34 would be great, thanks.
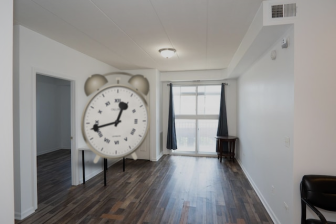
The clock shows 12.43
